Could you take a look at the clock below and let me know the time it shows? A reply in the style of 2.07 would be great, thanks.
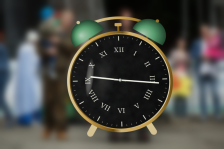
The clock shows 9.16
